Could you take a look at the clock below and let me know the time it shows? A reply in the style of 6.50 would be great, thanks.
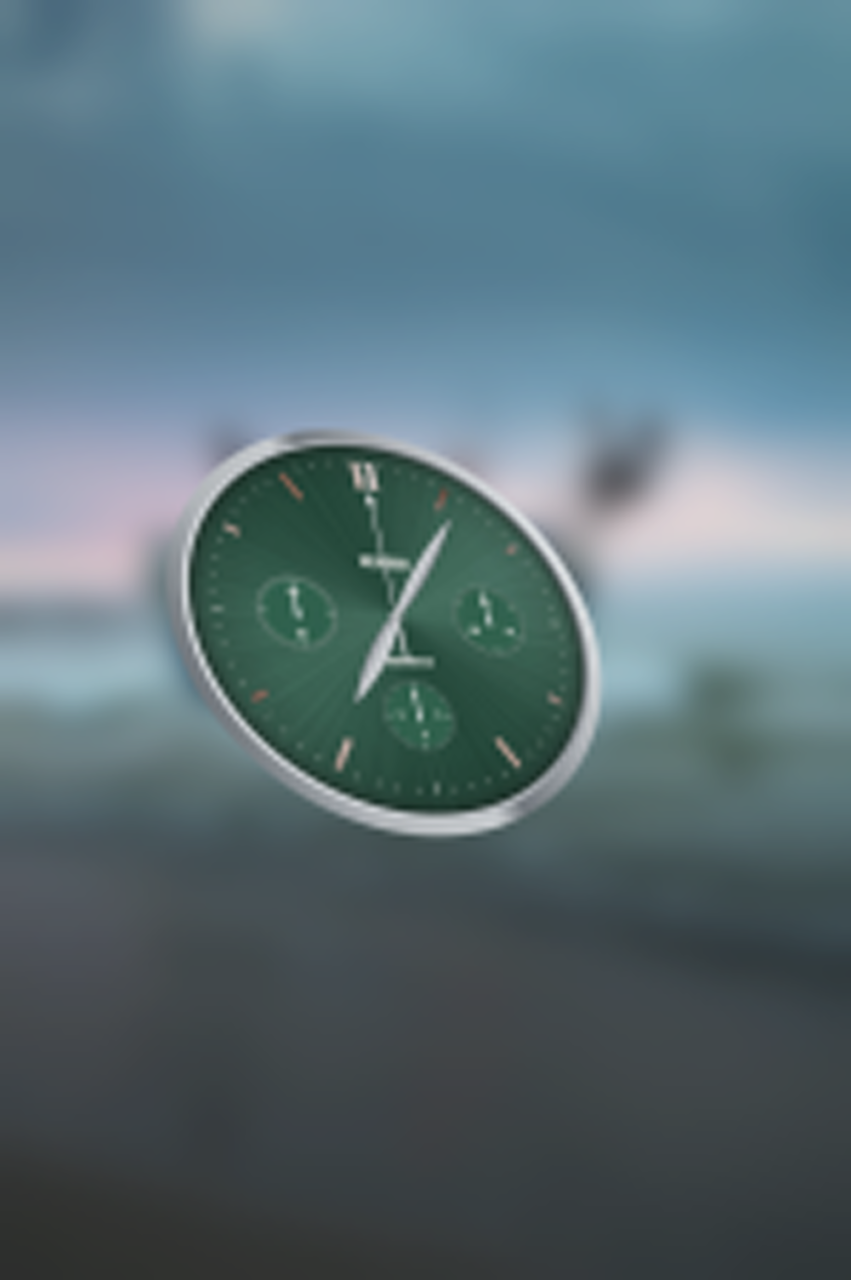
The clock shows 7.06
